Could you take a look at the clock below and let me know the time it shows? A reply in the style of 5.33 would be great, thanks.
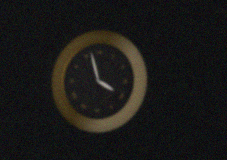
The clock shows 3.57
